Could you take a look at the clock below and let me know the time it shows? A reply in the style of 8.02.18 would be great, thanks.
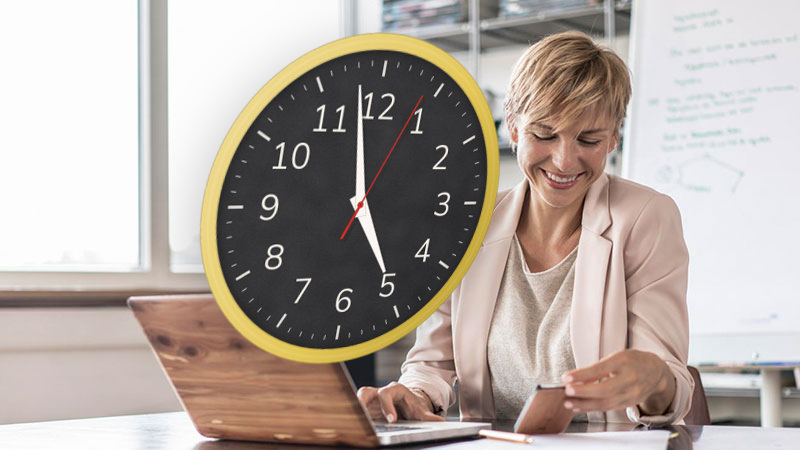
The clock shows 4.58.04
